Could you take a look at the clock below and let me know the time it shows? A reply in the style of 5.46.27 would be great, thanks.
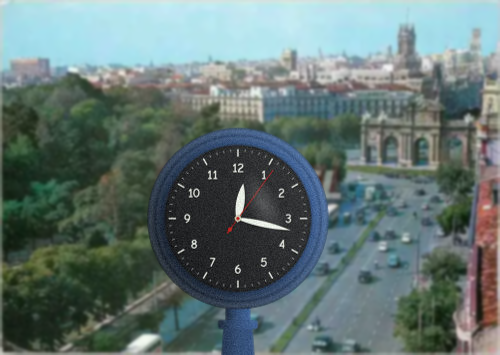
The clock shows 12.17.06
